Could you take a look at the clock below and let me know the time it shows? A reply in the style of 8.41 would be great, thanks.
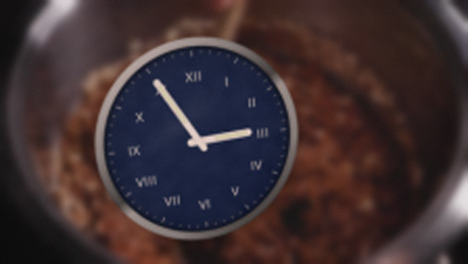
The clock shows 2.55
